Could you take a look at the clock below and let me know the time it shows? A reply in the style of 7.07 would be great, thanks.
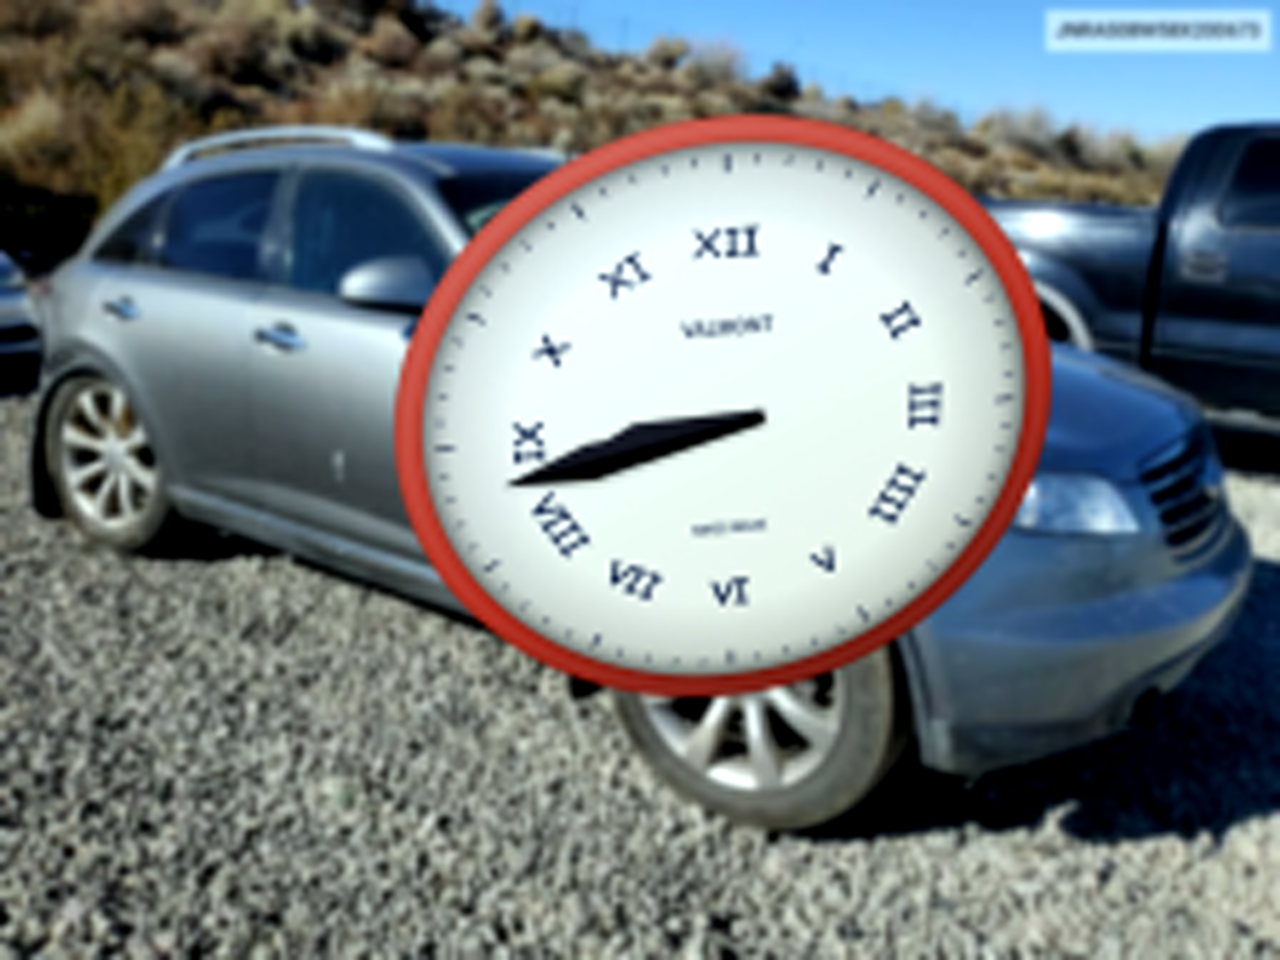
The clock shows 8.43
